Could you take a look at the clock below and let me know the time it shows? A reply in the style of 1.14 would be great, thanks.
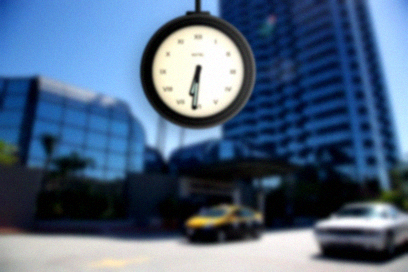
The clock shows 6.31
